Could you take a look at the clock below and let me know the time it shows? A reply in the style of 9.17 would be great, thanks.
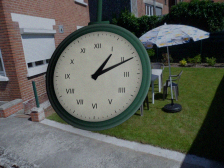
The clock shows 1.11
